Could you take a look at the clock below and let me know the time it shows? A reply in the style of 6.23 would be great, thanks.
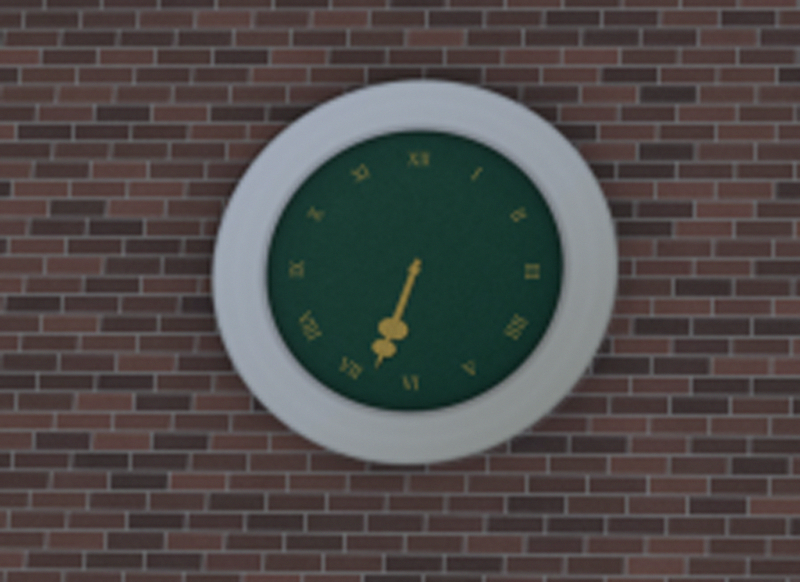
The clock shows 6.33
